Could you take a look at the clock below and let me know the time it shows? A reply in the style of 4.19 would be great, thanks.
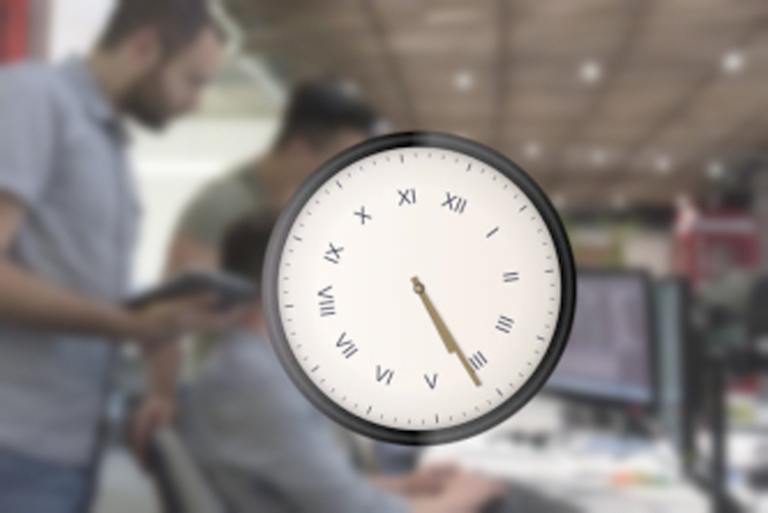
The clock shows 4.21
